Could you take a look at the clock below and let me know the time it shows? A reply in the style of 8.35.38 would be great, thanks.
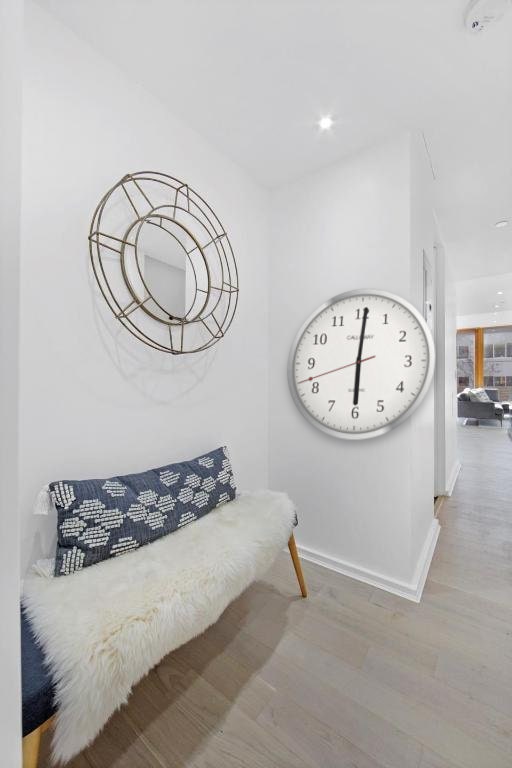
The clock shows 6.00.42
